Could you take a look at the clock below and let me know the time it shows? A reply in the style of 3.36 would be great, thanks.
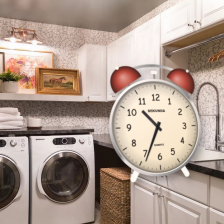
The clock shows 10.34
